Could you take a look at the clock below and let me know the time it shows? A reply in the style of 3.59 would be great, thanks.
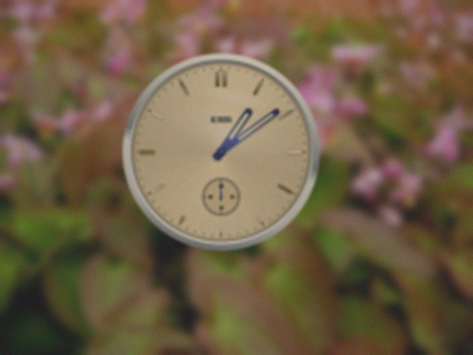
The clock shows 1.09
